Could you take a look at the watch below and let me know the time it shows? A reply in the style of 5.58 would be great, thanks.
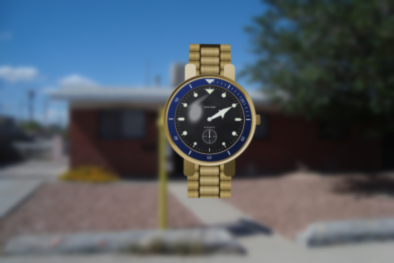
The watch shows 2.10
